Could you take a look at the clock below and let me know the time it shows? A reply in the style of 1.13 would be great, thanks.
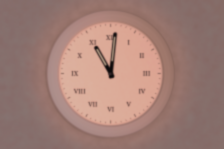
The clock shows 11.01
